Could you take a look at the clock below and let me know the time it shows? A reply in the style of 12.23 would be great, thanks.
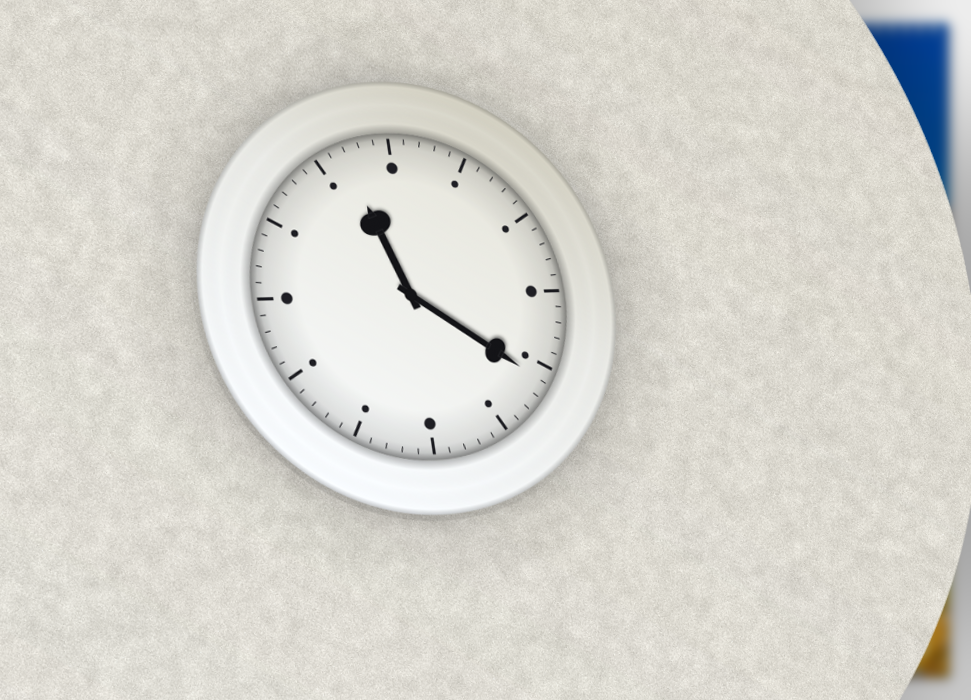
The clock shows 11.21
